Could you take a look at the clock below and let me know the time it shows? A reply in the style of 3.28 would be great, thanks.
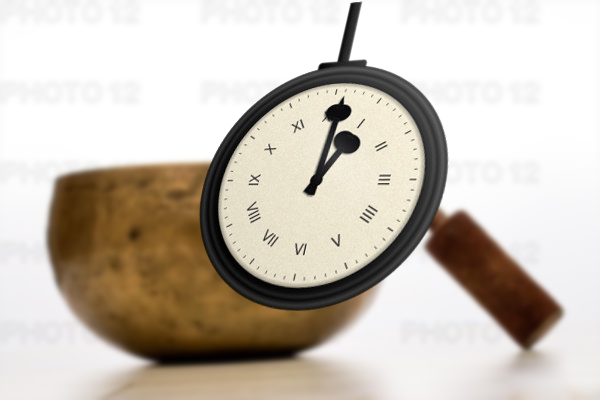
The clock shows 1.01
